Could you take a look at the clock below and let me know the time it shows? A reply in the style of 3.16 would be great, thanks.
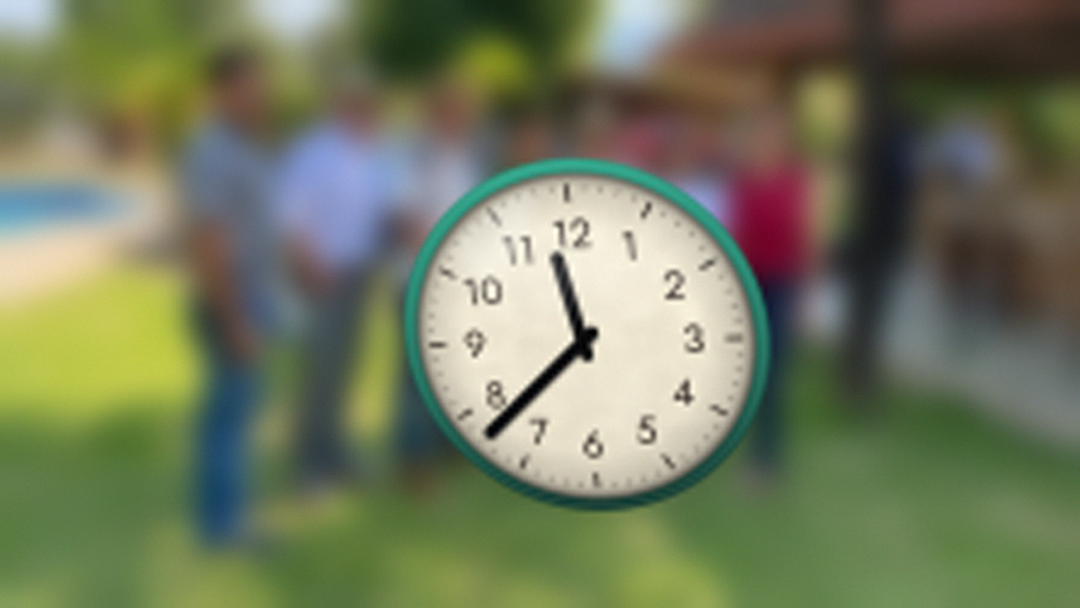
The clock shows 11.38
